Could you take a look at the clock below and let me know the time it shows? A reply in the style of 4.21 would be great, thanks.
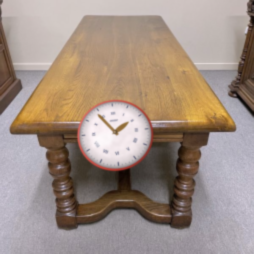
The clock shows 1.54
